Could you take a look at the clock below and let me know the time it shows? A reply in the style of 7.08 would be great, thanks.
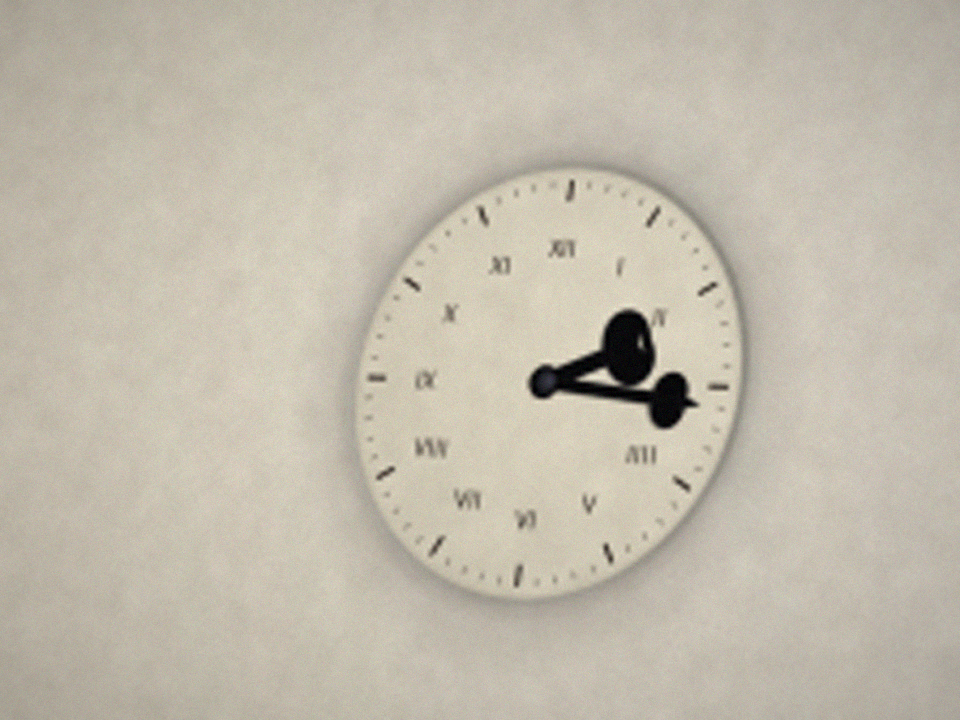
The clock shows 2.16
